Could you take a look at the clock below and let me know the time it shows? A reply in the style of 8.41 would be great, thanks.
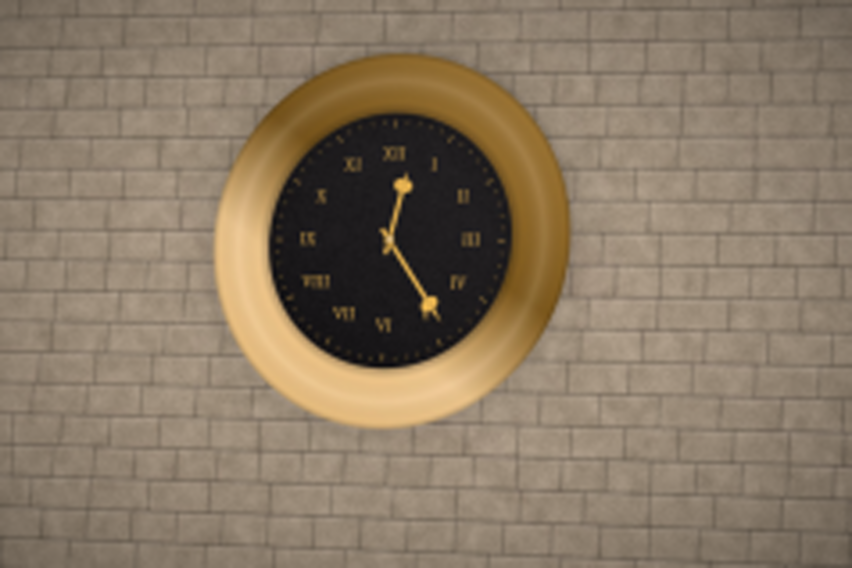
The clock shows 12.24
